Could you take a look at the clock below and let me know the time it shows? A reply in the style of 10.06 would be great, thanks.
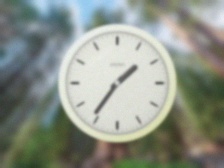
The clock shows 1.36
